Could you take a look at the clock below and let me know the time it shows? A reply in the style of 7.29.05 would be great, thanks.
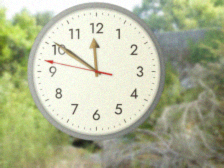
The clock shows 11.50.47
